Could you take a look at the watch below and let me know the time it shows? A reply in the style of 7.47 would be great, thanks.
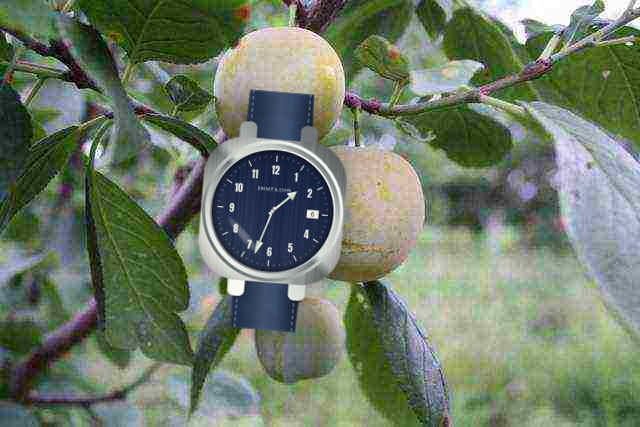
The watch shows 1.33
